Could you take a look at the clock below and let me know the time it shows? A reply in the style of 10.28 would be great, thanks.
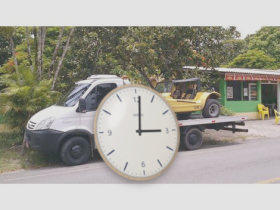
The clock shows 3.01
